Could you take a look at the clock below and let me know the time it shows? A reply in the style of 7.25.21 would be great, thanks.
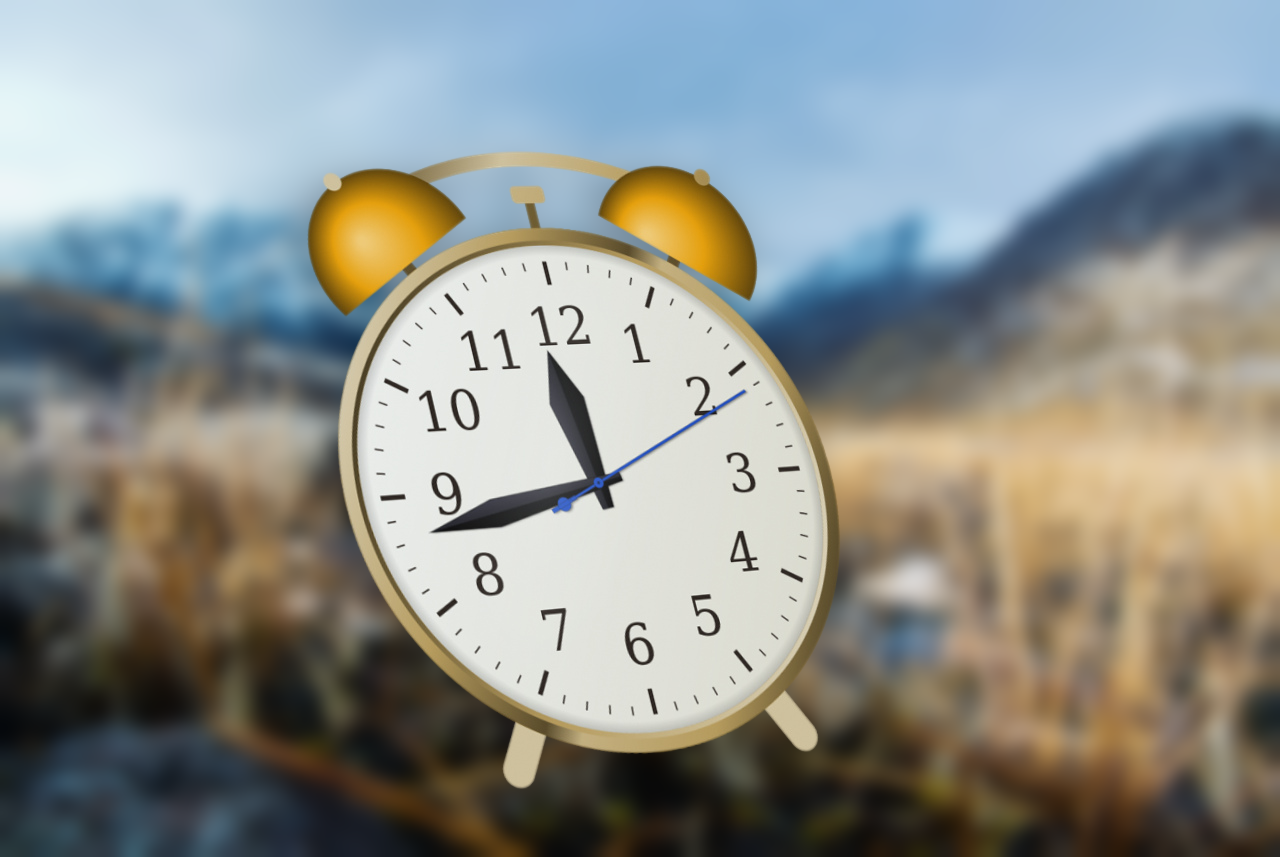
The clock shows 11.43.11
